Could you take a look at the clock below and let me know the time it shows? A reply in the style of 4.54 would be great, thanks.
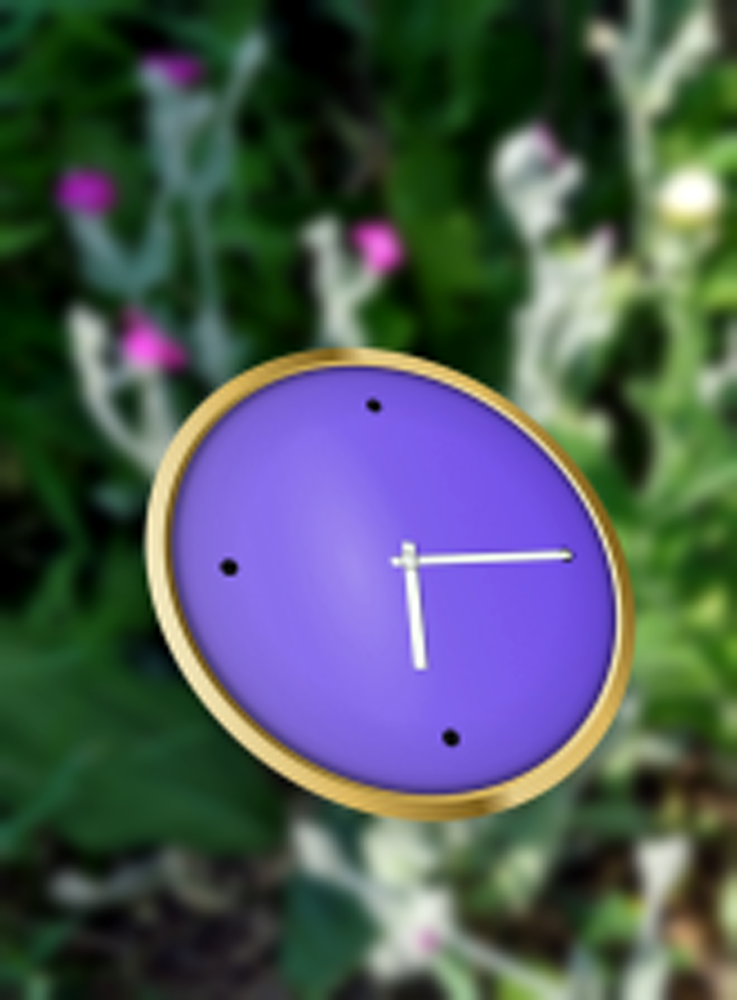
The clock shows 6.15
